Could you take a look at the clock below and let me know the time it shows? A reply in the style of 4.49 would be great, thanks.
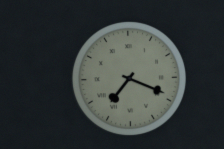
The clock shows 7.19
